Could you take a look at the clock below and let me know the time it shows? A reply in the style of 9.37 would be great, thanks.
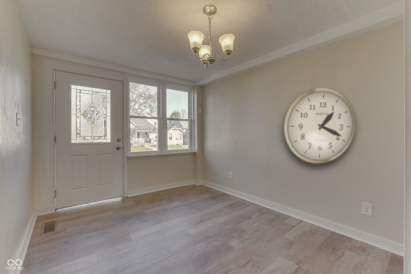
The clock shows 1.19
